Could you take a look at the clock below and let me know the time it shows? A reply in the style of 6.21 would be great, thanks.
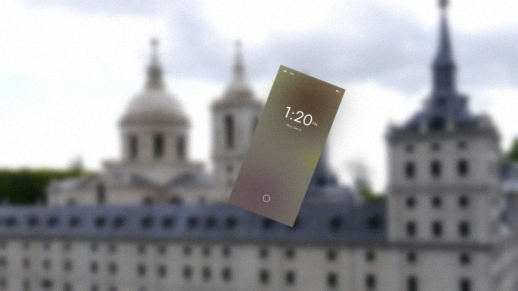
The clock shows 1.20
